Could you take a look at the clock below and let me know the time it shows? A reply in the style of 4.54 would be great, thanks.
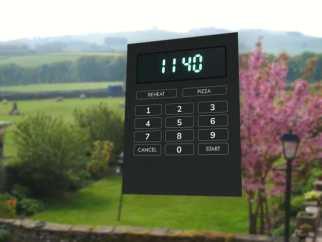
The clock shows 11.40
